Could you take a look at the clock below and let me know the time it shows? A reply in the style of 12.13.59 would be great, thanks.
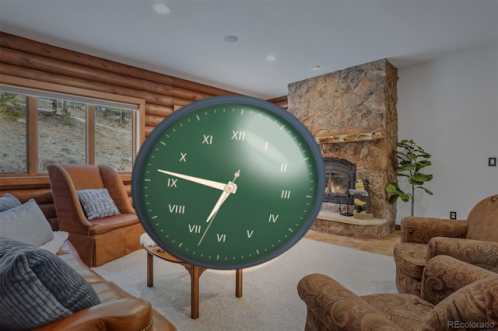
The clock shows 6.46.33
